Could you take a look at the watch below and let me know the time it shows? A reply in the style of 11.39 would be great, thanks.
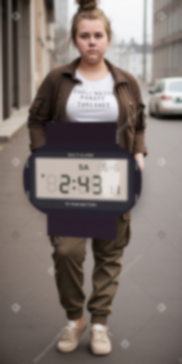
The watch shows 2.43
